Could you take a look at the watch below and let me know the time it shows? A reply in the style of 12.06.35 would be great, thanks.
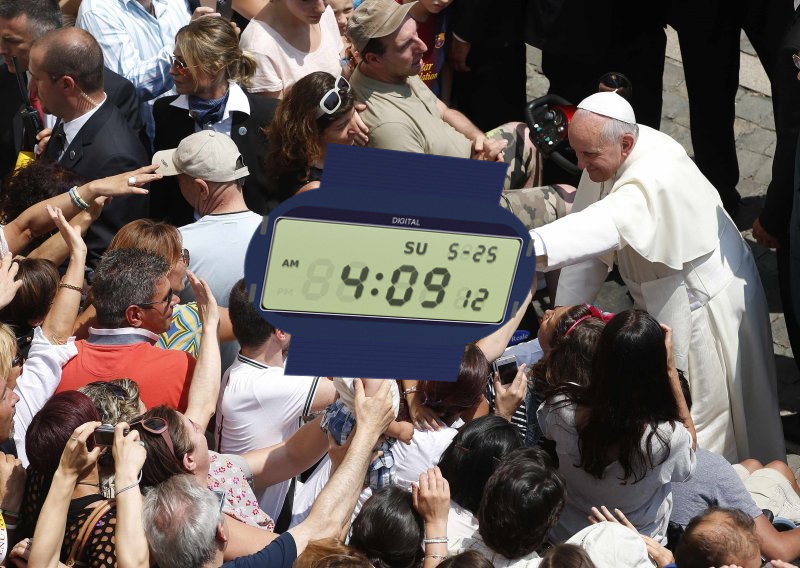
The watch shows 4.09.12
